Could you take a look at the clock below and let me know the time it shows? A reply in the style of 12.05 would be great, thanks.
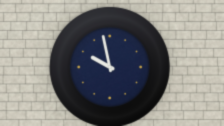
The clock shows 9.58
